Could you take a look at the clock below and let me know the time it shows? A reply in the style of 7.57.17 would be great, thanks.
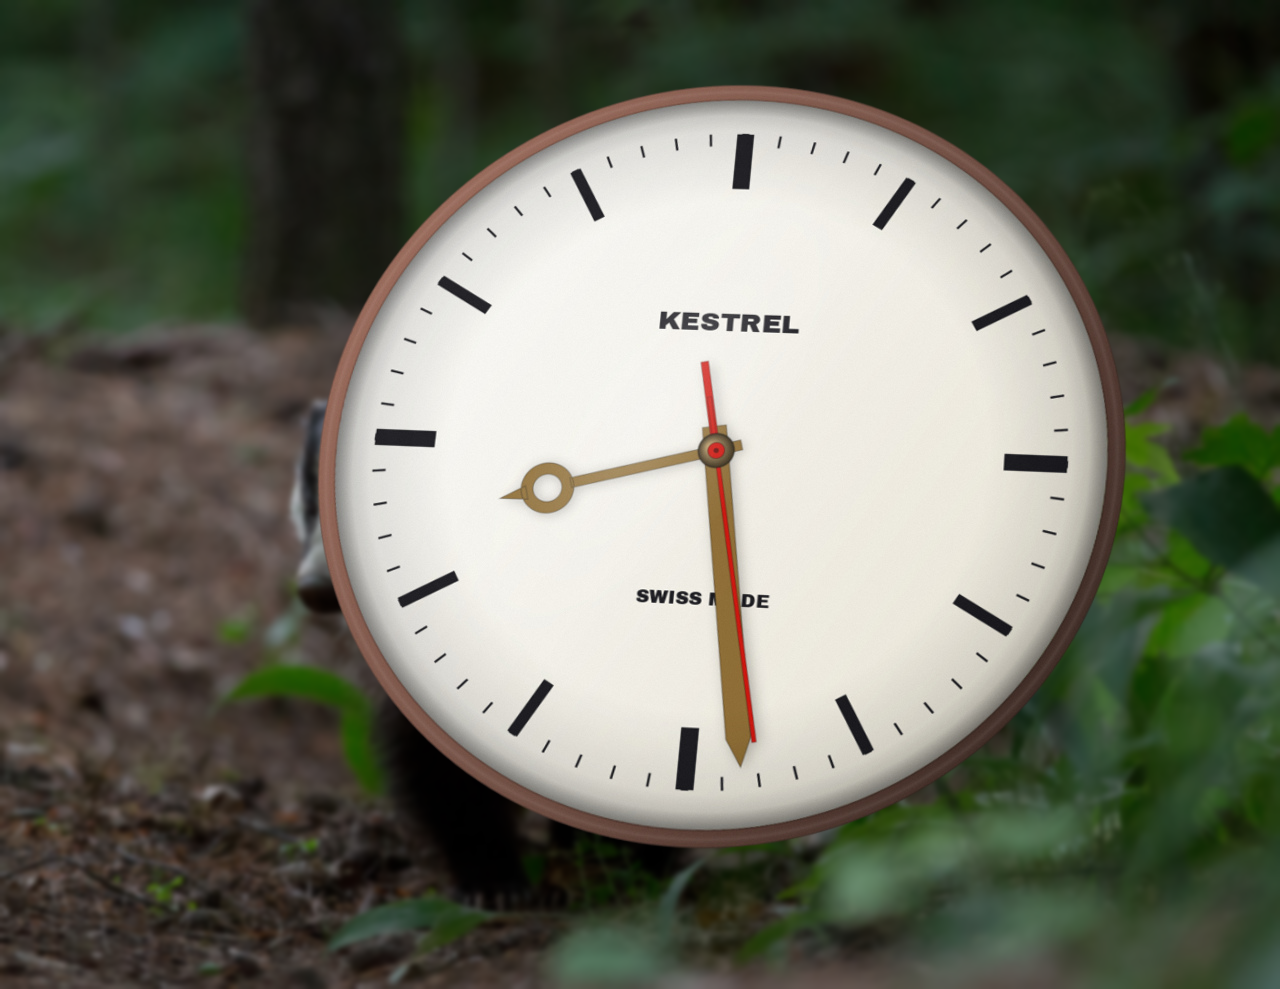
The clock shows 8.28.28
